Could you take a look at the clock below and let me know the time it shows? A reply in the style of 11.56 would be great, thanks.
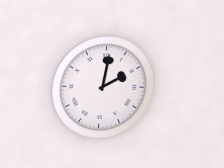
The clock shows 2.01
